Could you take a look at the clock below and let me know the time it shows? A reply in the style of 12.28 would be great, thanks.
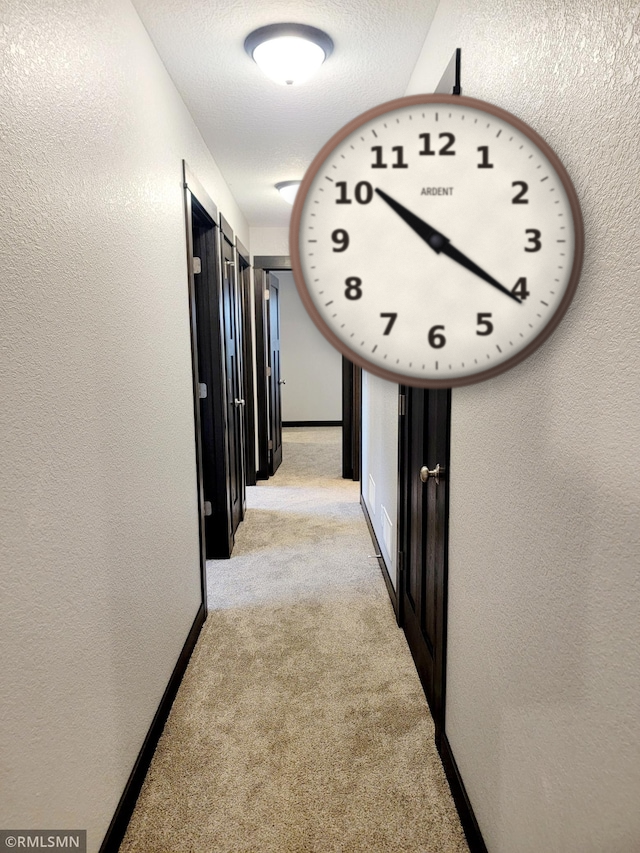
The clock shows 10.21
